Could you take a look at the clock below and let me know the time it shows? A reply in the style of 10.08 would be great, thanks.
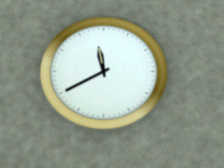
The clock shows 11.40
